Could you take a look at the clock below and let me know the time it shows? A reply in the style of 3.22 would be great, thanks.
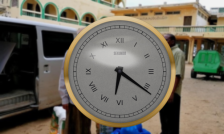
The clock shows 6.21
